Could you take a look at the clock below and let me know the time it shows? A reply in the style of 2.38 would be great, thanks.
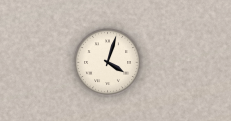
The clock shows 4.03
